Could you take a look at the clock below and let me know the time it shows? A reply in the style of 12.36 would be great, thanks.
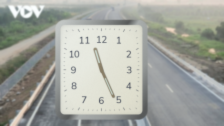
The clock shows 11.26
